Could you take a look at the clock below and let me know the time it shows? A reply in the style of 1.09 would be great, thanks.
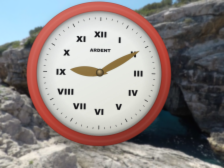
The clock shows 9.10
